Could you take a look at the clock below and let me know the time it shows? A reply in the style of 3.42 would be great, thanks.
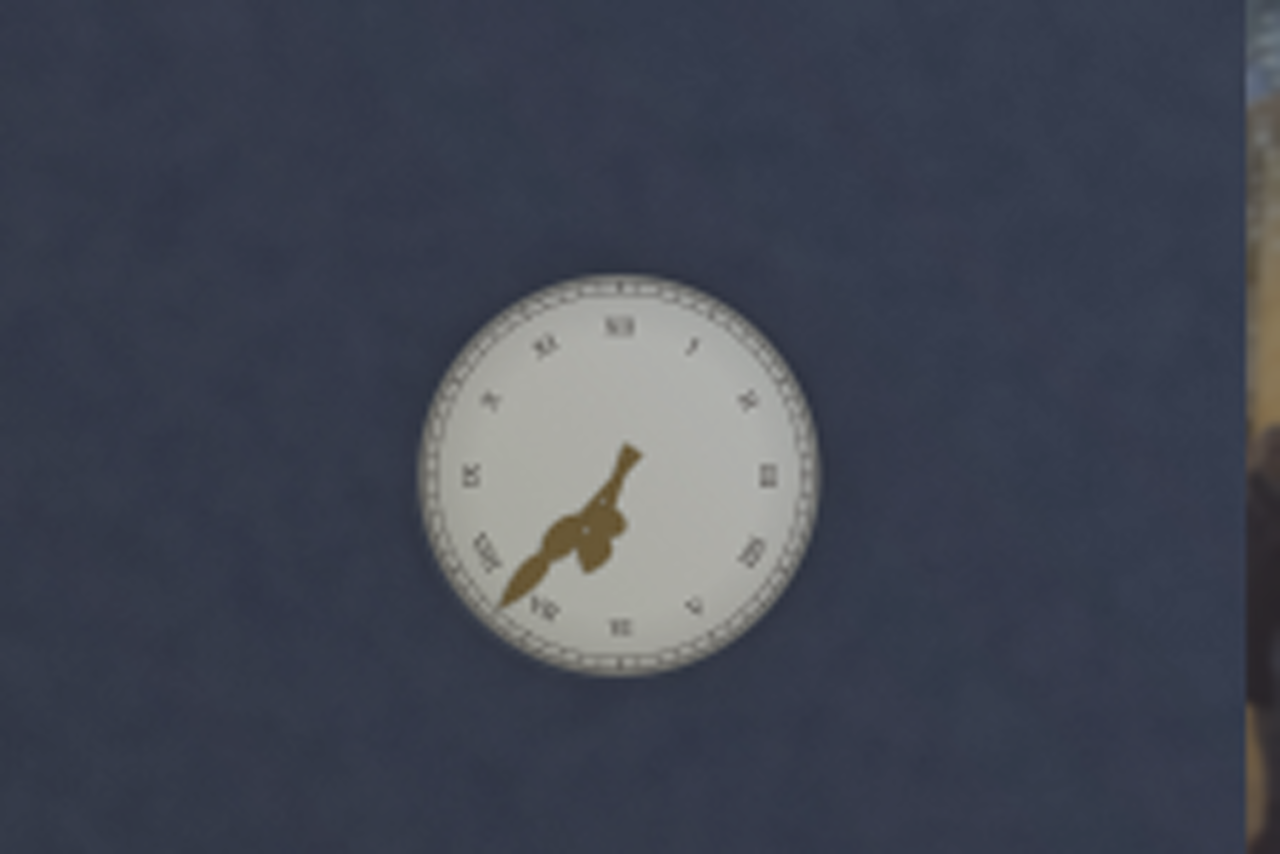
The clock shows 6.37
